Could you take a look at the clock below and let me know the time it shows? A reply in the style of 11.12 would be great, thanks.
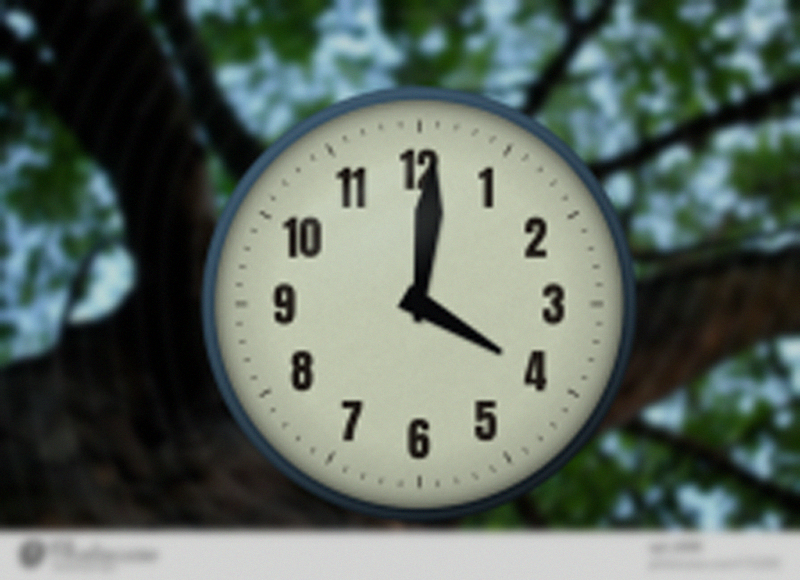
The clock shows 4.01
